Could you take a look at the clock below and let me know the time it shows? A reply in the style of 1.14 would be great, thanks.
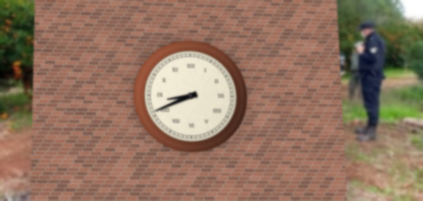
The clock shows 8.41
